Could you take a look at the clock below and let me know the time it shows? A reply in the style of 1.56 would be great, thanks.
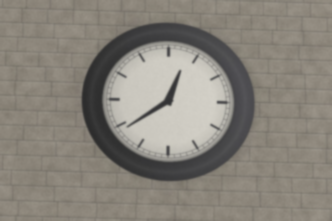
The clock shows 12.39
